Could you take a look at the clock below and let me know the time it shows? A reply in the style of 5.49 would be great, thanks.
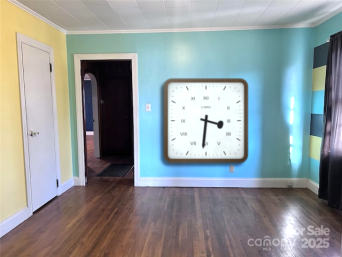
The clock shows 3.31
